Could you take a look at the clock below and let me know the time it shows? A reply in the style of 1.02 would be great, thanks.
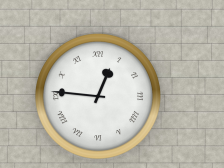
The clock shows 12.46
